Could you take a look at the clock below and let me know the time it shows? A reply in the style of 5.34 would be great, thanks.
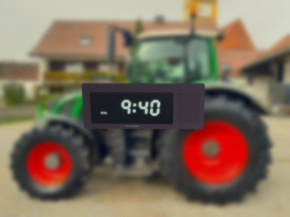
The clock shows 9.40
